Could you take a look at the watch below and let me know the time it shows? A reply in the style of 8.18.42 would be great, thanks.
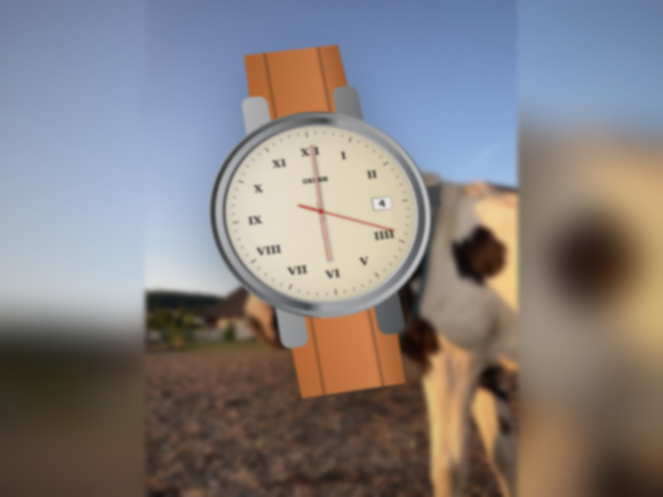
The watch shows 6.00.19
